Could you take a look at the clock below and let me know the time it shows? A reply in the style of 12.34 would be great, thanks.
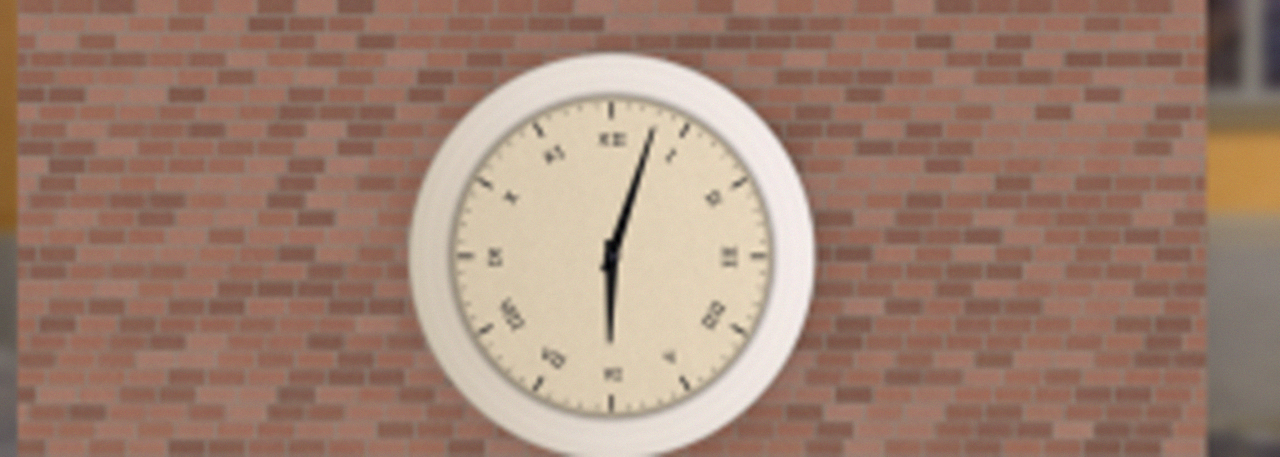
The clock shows 6.03
